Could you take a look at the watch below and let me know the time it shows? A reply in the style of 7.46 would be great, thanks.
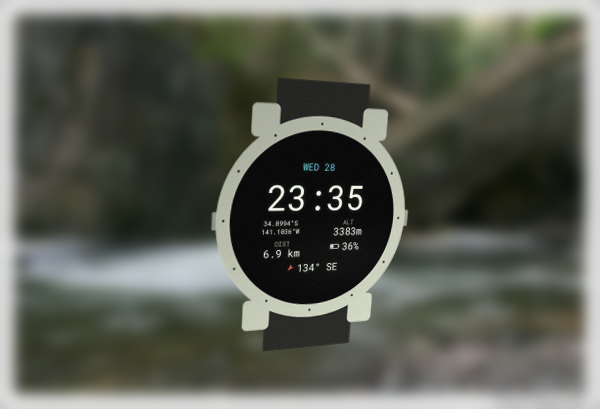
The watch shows 23.35
